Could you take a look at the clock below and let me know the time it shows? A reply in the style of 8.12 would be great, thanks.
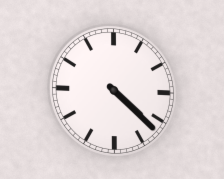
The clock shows 4.22
